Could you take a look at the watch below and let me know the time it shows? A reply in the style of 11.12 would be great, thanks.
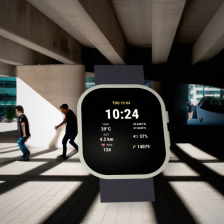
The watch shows 10.24
